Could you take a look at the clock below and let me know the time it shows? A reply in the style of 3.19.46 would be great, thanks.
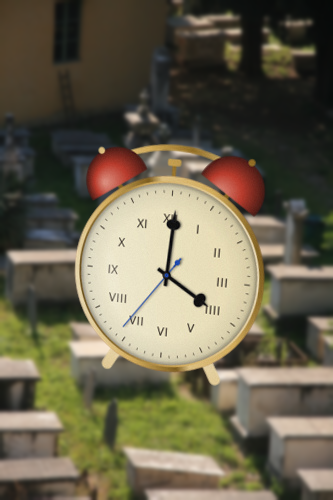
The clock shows 4.00.36
